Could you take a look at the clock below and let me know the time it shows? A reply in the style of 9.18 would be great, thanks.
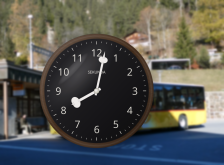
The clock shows 8.02
